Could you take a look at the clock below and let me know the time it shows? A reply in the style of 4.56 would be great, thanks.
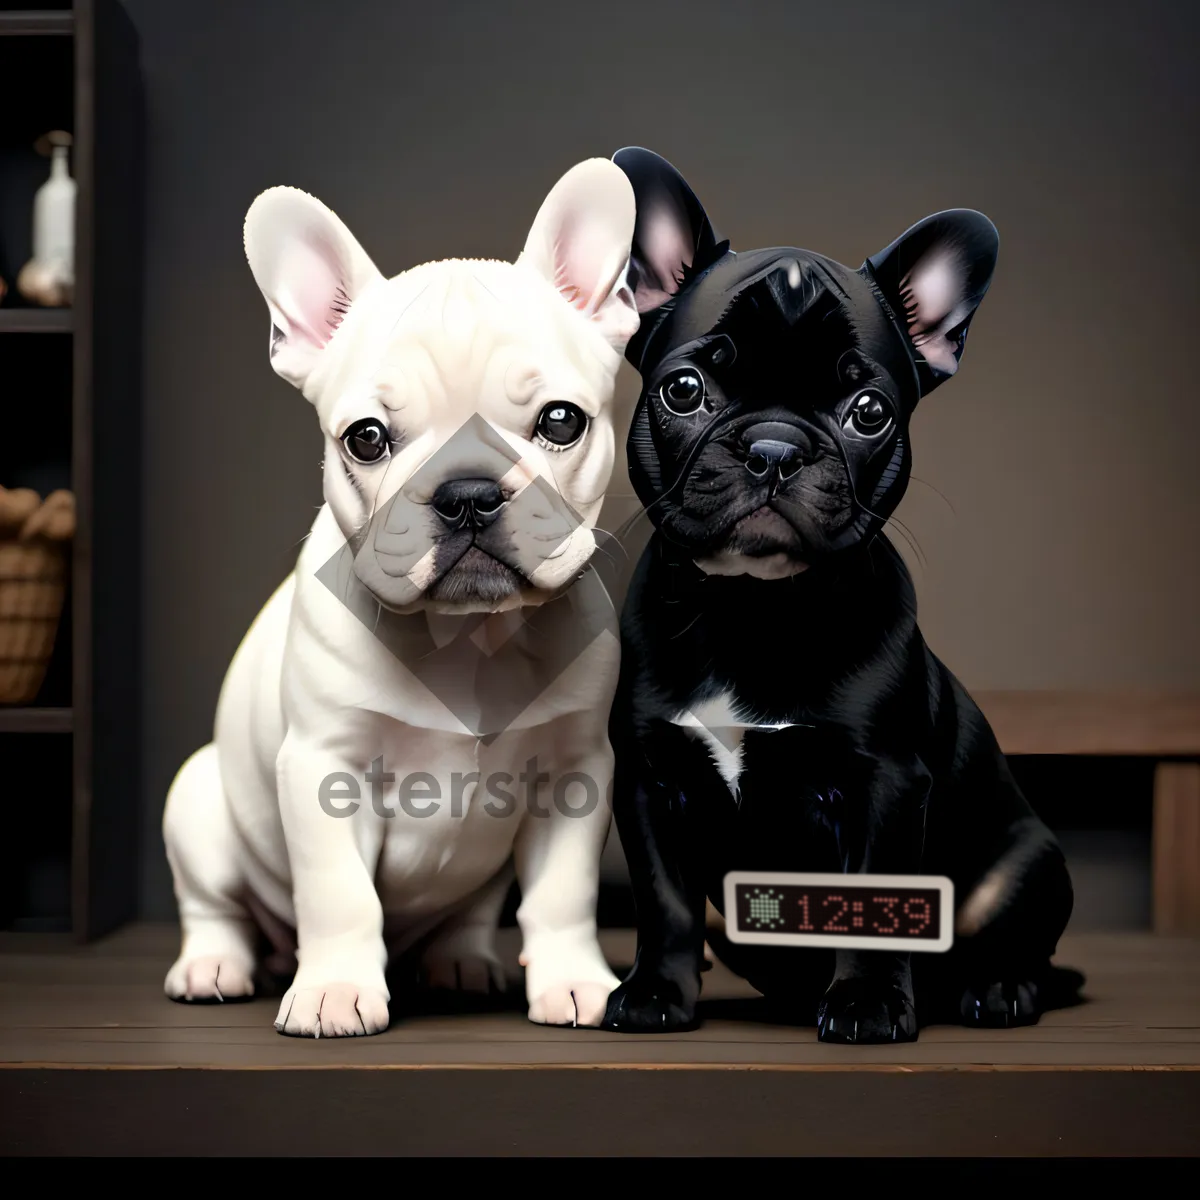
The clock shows 12.39
